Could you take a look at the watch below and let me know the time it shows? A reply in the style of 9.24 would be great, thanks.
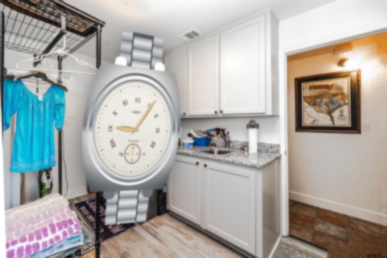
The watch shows 9.06
